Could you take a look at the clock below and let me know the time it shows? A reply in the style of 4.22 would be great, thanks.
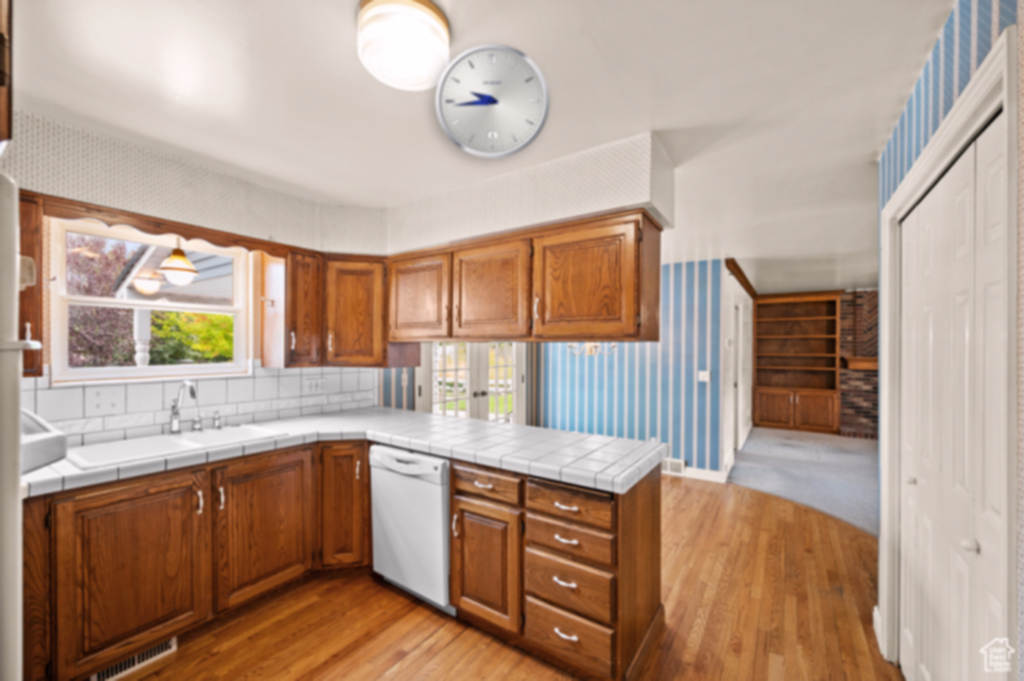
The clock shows 9.44
